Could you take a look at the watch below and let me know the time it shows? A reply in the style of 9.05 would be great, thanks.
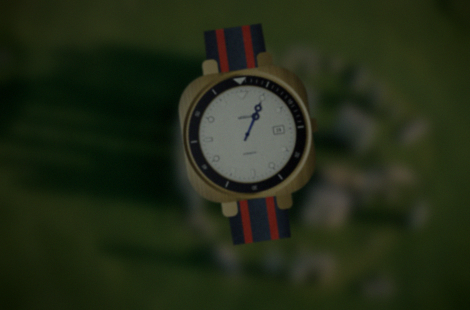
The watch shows 1.05
